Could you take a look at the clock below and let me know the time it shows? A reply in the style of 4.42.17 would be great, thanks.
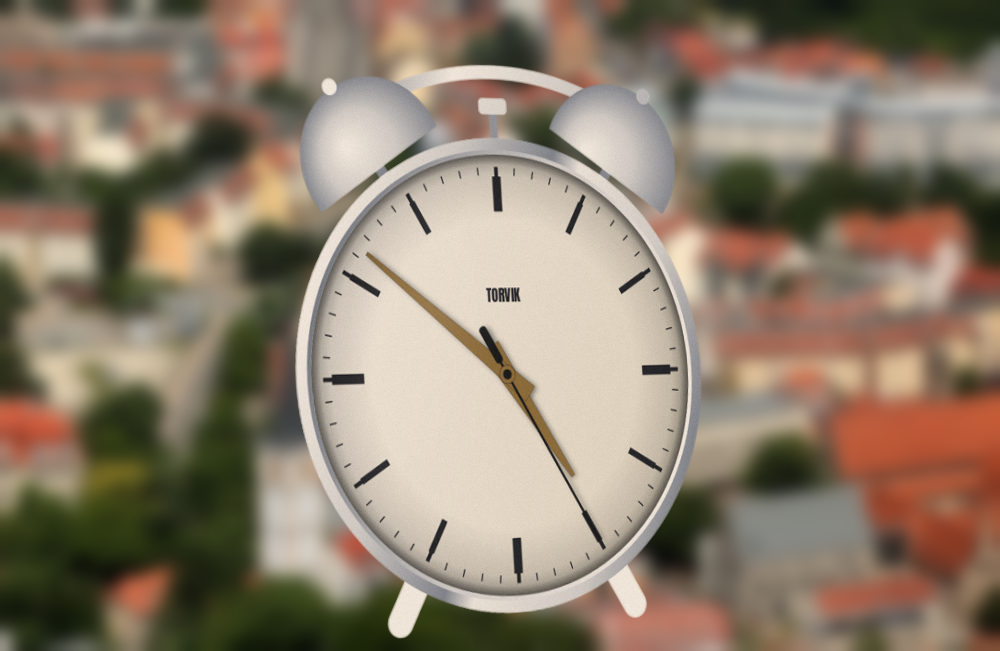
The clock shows 4.51.25
